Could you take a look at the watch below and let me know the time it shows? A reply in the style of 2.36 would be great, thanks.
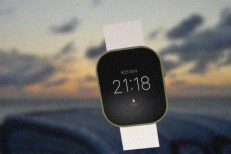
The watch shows 21.18
